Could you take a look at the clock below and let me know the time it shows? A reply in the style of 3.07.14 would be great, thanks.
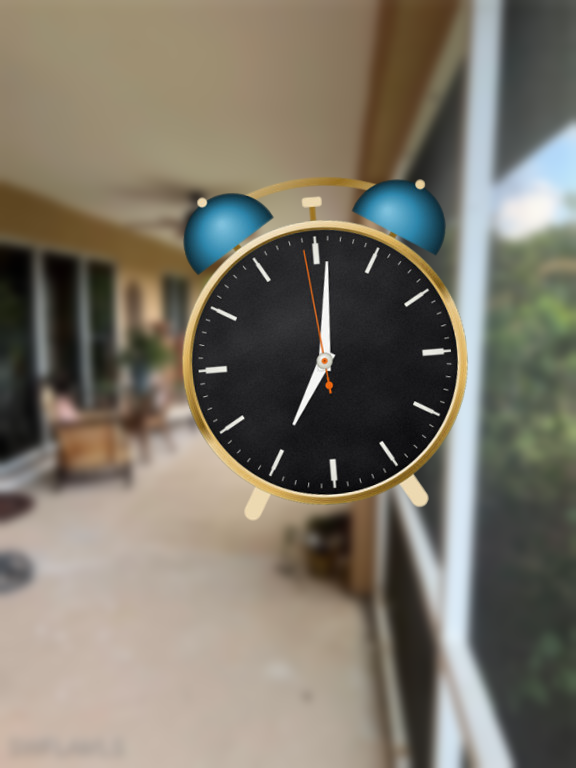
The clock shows 7.00.59
